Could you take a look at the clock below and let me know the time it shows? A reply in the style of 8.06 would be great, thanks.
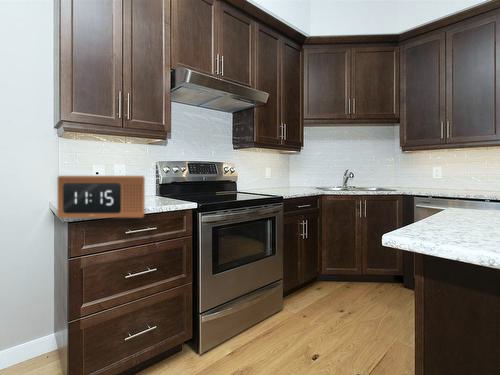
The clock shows 11.15
